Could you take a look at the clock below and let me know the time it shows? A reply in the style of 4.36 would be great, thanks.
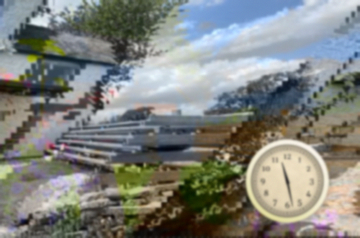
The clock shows 11.28
